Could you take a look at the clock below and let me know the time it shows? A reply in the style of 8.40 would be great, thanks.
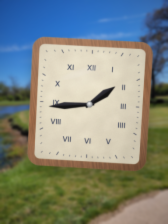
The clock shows 1.44
